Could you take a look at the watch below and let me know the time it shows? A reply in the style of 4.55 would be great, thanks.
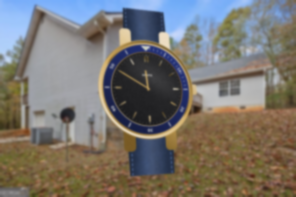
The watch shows 11.50
